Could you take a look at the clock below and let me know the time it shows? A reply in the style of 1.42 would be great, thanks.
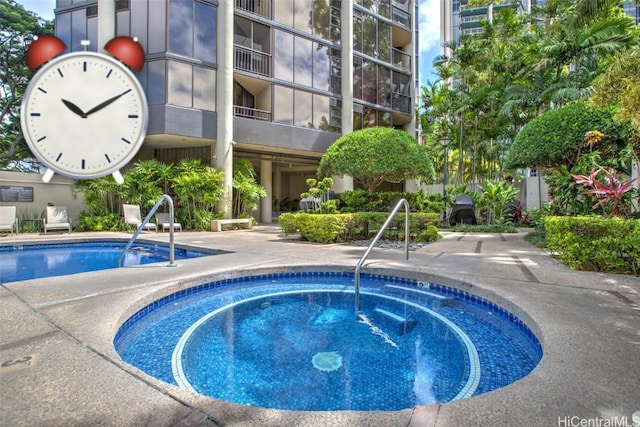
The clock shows 10.10
